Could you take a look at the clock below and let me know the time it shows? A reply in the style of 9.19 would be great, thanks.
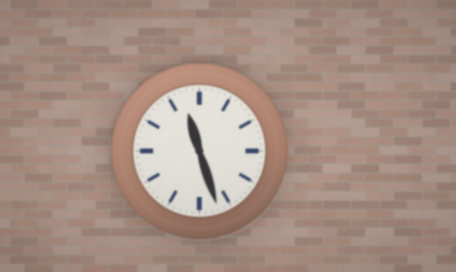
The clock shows 11.27
